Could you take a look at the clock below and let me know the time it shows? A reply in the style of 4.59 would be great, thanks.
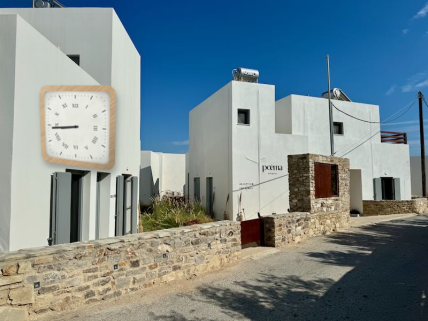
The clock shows 8.44
